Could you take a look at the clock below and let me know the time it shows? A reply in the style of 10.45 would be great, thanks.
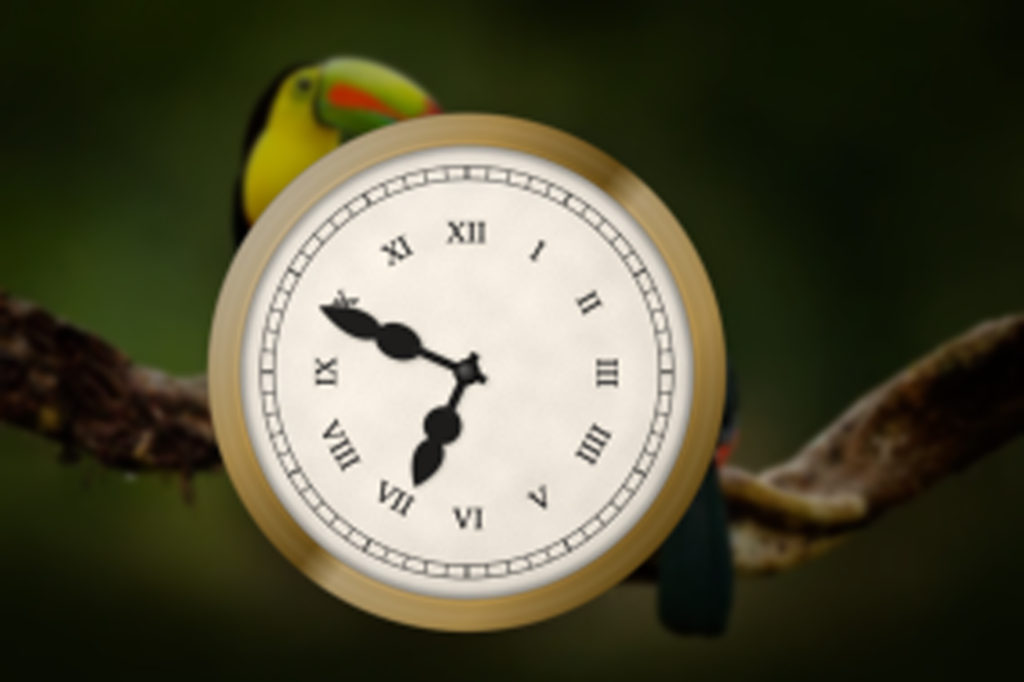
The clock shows 6.49
